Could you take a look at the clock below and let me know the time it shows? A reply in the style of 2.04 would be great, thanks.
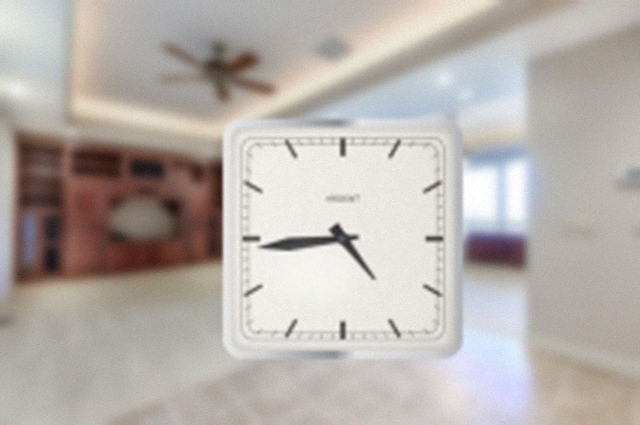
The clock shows 4.44
